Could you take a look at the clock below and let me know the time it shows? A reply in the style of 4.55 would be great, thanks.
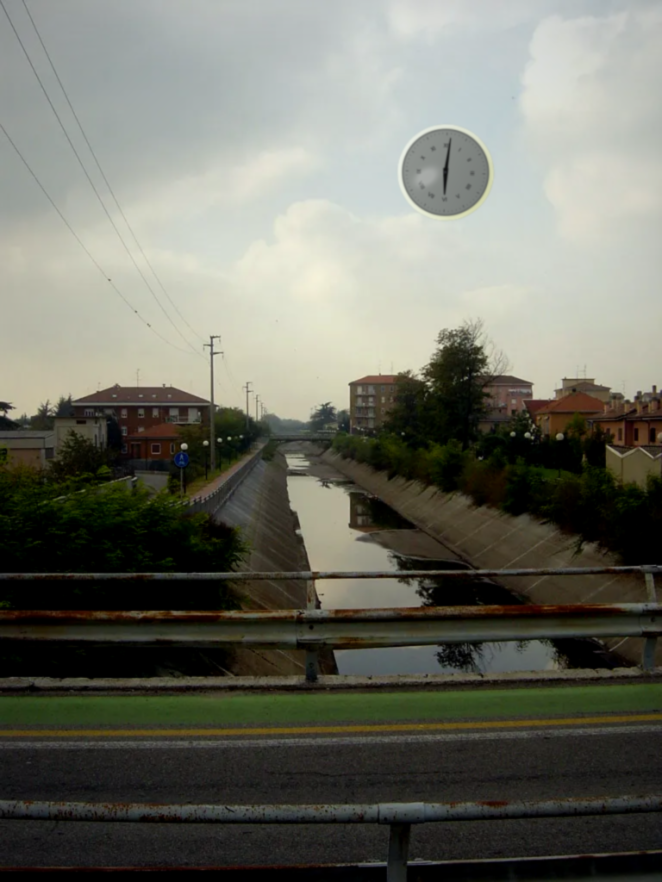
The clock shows 6.01
